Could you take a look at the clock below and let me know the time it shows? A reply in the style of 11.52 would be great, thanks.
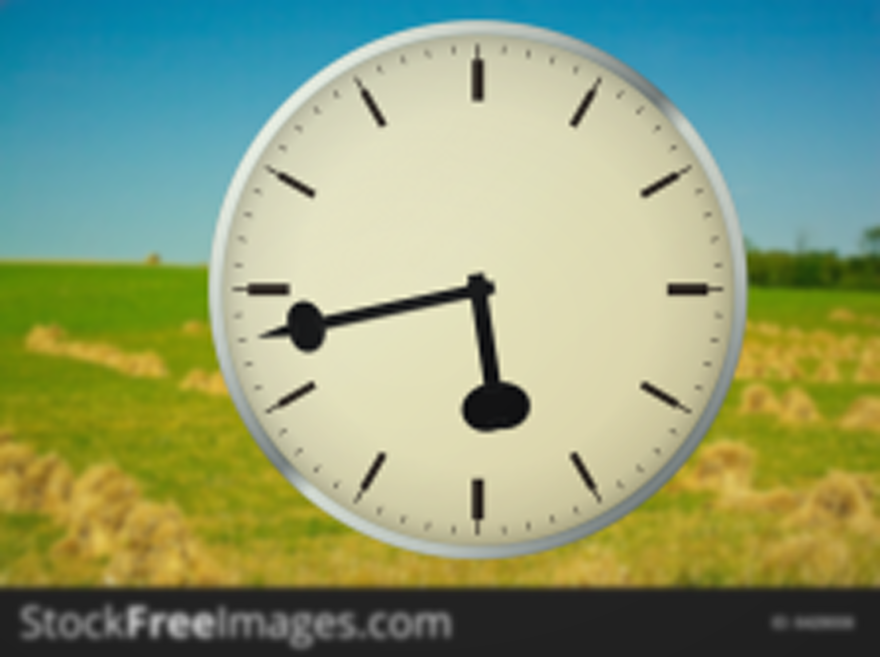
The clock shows 5.43
